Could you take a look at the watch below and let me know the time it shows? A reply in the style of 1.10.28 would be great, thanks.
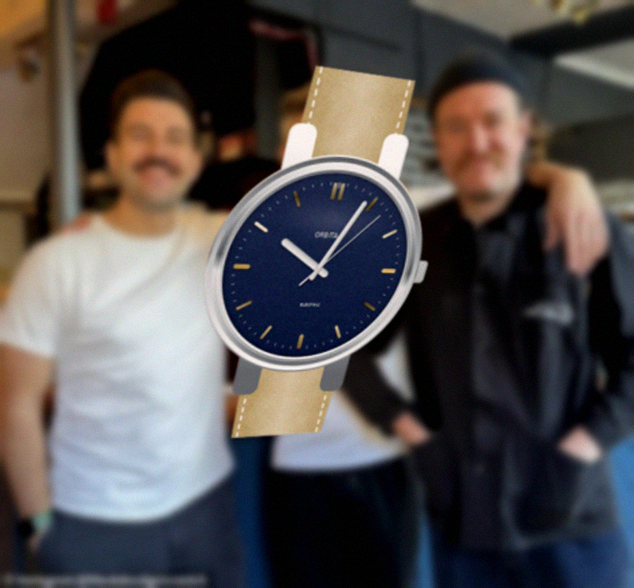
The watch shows 10.04.07
